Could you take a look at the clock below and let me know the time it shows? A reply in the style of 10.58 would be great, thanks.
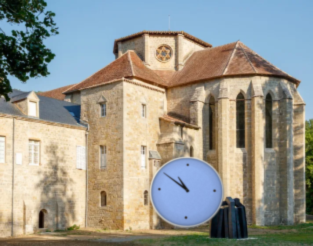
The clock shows 10.51
